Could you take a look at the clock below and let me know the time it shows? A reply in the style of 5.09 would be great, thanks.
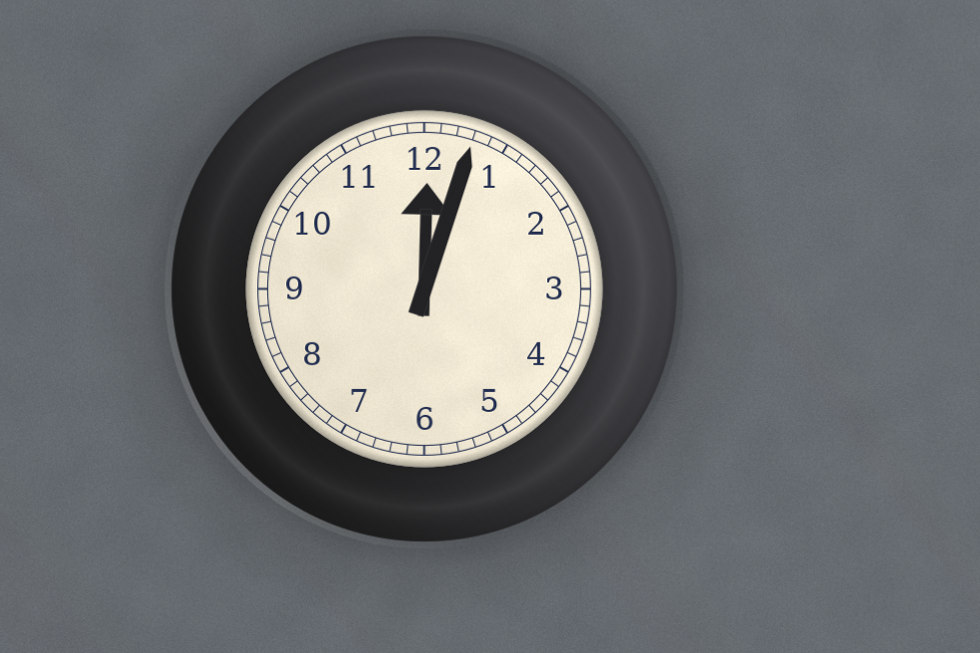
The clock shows 12.03
